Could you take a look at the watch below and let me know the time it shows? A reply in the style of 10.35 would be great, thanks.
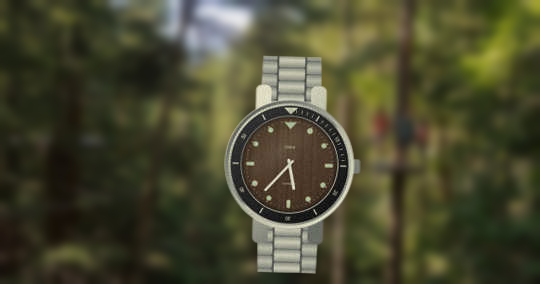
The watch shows 5.37
